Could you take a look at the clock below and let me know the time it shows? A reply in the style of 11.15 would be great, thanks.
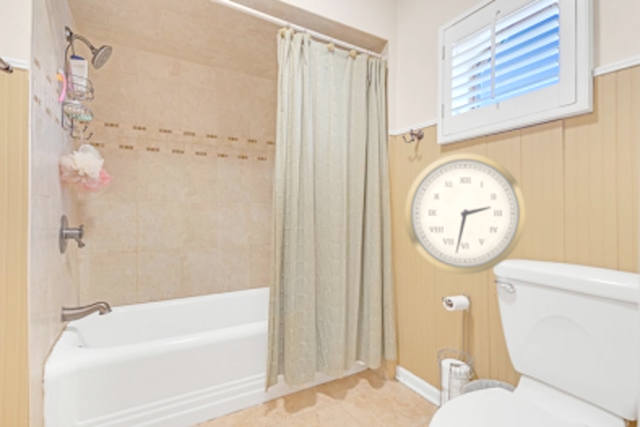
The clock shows 2.32
